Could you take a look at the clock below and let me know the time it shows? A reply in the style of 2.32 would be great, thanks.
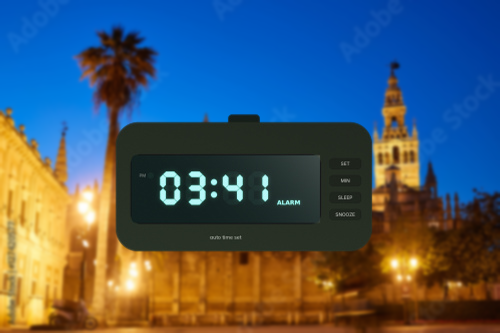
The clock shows 3.41
